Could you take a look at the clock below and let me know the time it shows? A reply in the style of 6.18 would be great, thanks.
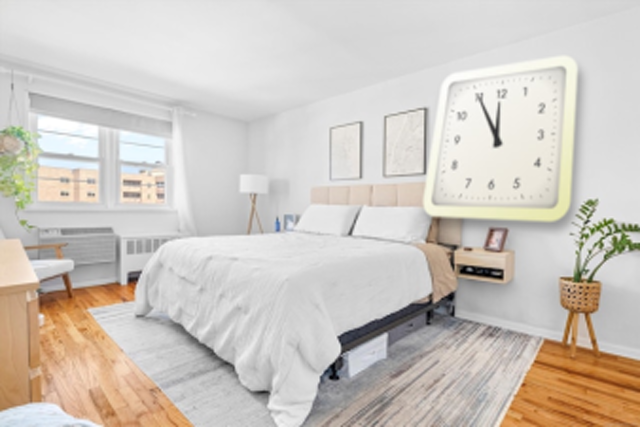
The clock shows 11.55
